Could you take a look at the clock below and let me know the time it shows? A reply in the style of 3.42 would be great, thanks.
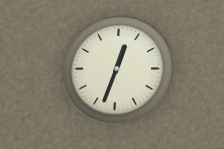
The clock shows 12.33
